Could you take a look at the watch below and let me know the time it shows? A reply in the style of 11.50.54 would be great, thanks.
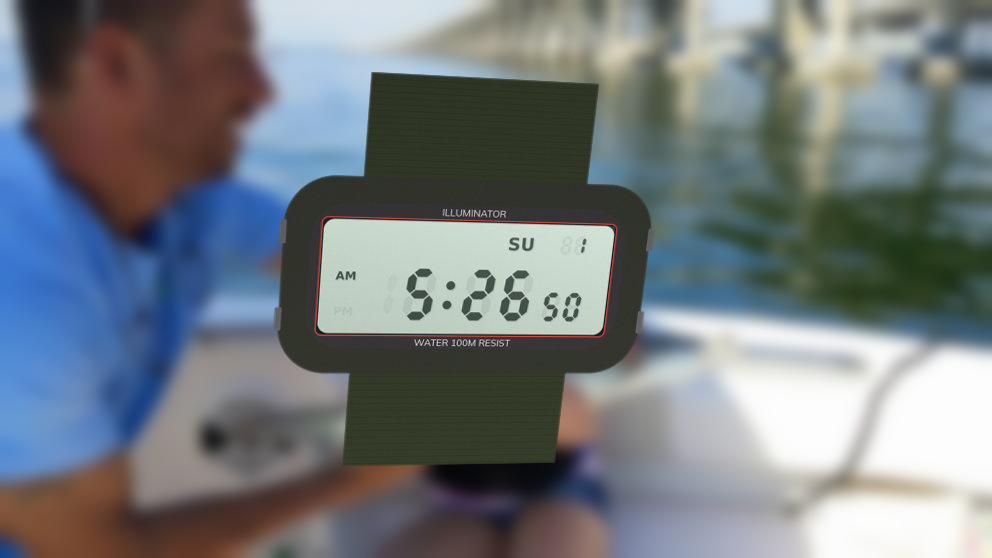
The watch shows 5.26.50
